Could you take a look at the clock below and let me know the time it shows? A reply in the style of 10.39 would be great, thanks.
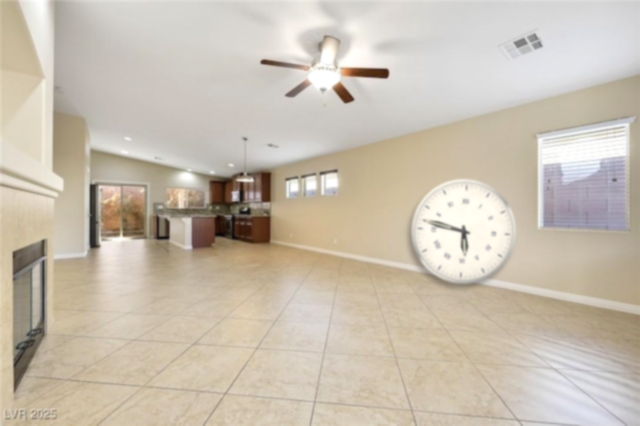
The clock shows 5.47
